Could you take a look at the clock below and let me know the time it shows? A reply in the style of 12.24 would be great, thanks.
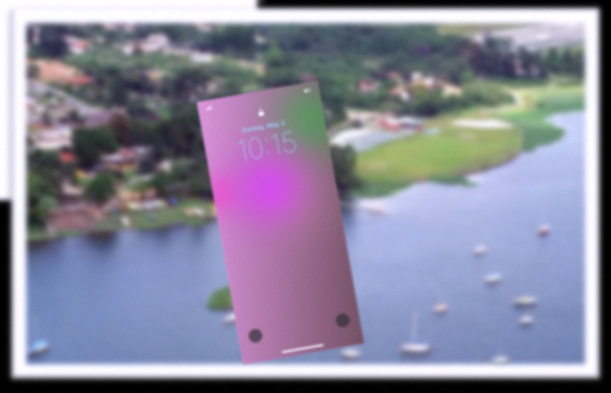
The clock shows 10.15
